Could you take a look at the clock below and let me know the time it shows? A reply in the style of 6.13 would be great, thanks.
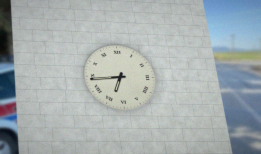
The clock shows 6.44
